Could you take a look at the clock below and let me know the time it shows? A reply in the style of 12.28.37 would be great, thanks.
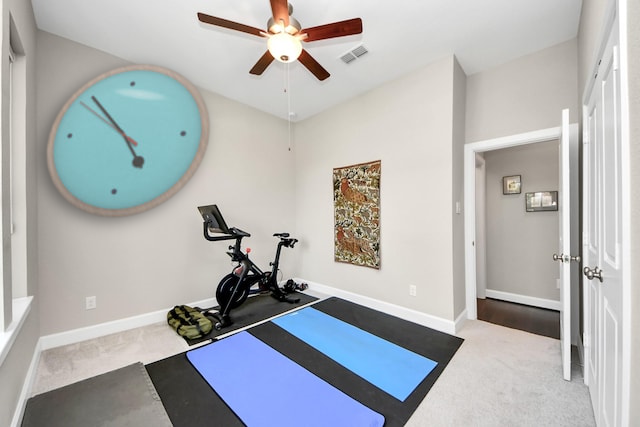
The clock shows 4.52.51
